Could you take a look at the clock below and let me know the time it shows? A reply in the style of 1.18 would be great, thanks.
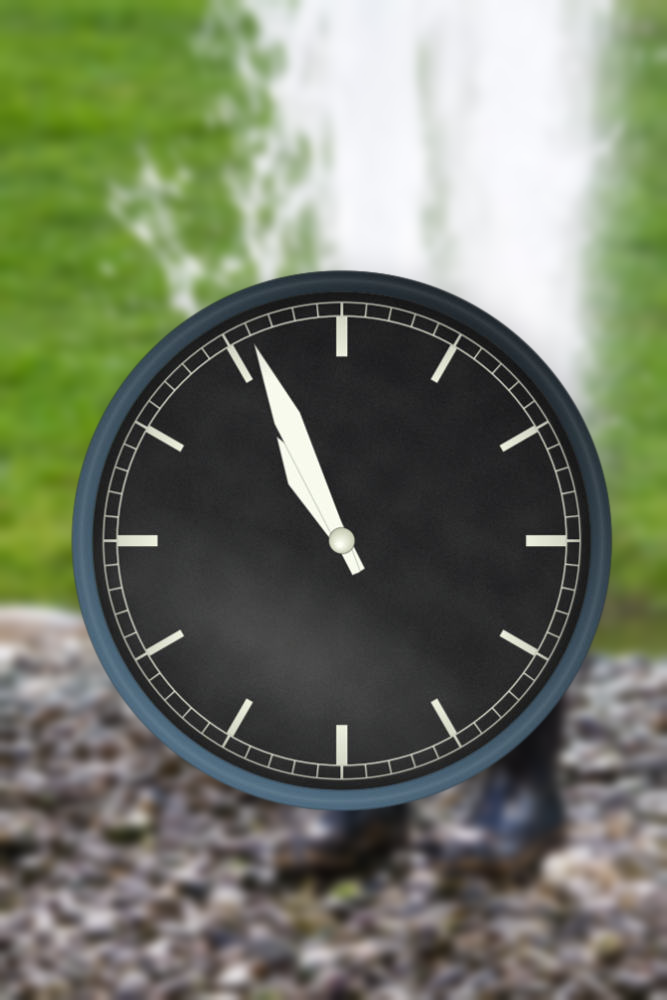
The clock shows 10.56
